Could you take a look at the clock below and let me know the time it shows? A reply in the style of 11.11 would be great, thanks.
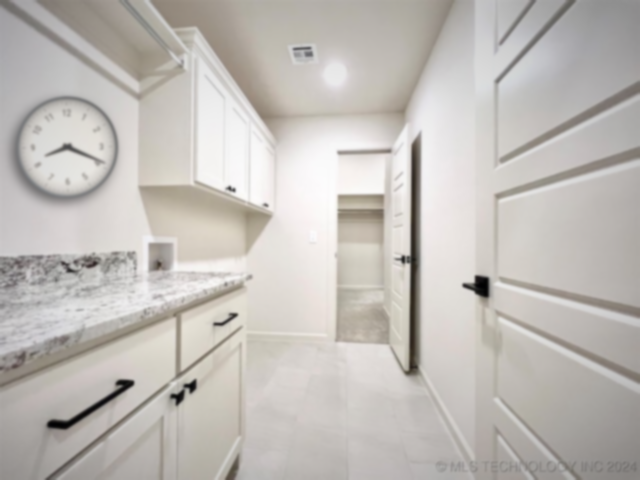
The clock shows 8.19
